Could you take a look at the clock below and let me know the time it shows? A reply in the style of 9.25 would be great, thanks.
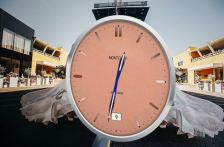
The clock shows 12.32
